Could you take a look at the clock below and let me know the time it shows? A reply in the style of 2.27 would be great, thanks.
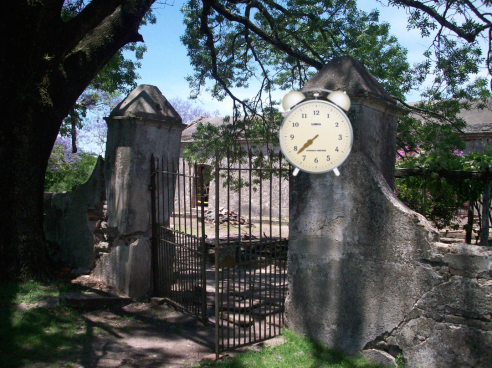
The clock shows 7.38
